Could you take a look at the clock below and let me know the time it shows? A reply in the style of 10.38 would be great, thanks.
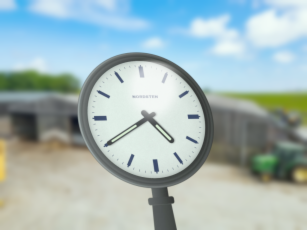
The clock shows 4.40
